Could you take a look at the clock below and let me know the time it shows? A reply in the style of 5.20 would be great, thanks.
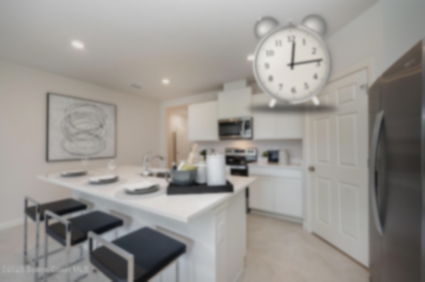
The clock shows 12.14
